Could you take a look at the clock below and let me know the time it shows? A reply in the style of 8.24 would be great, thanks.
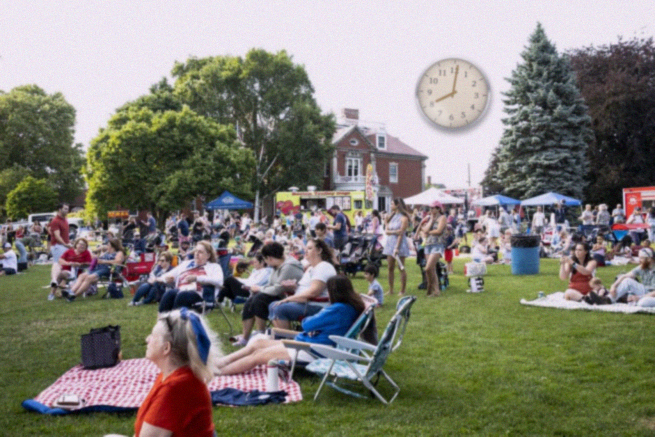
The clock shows 8.01
